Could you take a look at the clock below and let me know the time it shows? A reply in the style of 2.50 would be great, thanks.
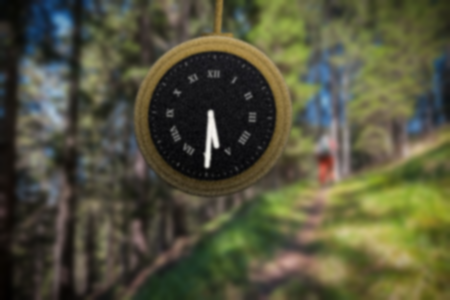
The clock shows 5.30
